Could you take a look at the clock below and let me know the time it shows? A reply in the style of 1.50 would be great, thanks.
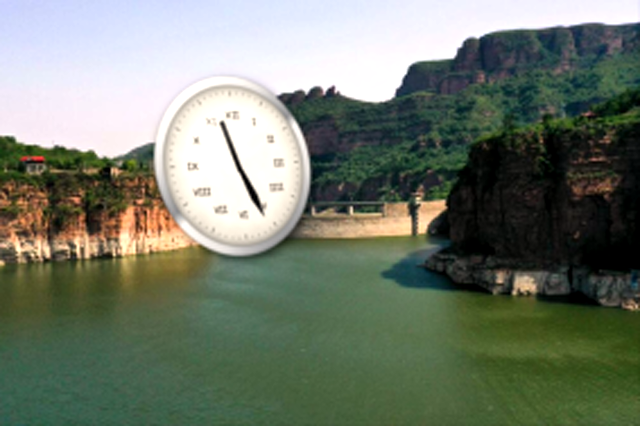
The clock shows 11.26
